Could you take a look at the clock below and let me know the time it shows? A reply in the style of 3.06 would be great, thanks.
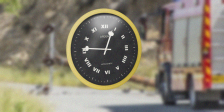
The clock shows 12.46
